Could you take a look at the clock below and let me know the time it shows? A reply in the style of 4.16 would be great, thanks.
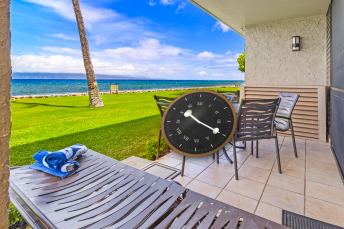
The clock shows 10.20
